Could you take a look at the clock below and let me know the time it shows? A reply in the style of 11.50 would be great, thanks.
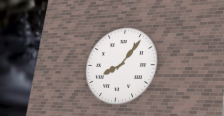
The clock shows 8.06
